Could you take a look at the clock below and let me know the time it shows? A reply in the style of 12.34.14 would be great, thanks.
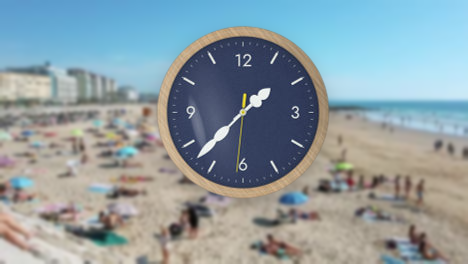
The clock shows 1.37.31
